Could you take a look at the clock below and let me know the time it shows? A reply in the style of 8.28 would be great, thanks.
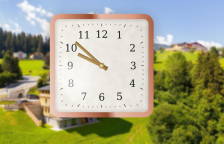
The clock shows 9.52
